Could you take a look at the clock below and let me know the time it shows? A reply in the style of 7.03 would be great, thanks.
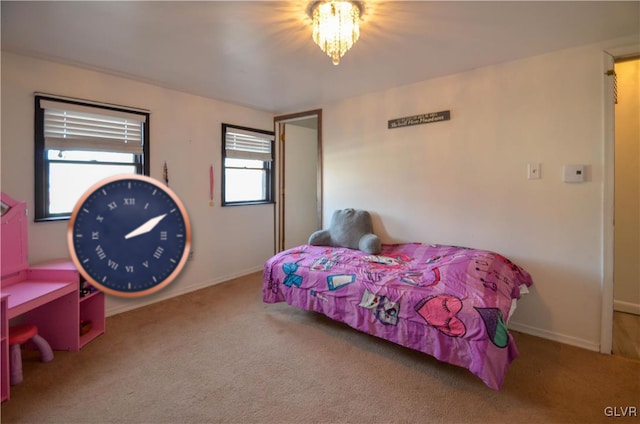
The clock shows 2.10
